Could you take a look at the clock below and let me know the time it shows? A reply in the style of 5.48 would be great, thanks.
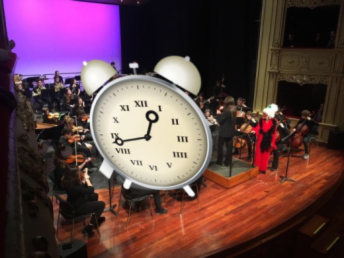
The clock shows 12.43
